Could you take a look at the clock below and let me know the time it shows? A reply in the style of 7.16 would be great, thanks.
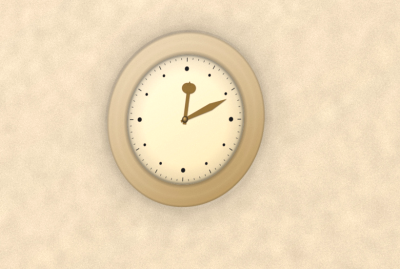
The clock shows 12.11
